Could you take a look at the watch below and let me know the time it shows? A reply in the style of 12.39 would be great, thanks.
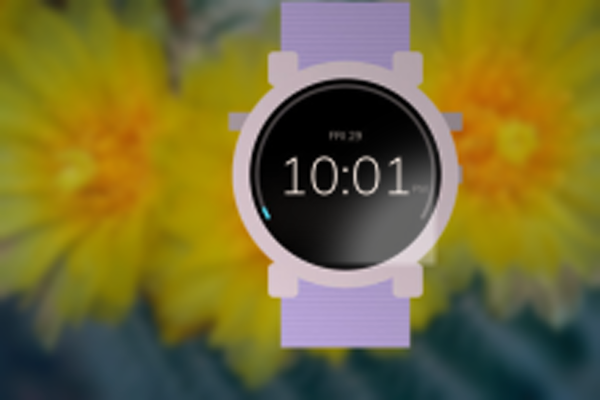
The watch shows 10.01
